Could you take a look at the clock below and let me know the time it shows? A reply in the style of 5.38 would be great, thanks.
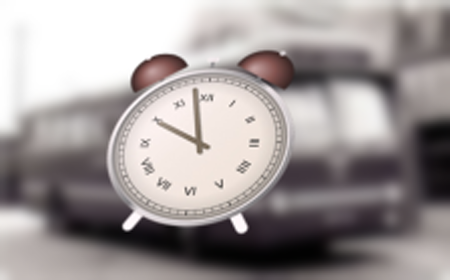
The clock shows 9.58
